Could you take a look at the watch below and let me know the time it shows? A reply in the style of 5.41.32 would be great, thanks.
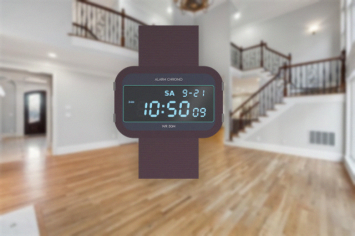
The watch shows 10.50.09
